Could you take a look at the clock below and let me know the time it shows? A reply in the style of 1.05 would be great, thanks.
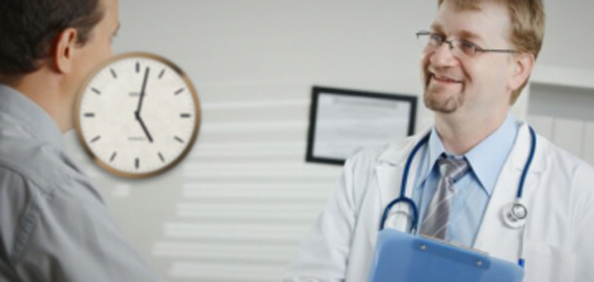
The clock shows 5.02
